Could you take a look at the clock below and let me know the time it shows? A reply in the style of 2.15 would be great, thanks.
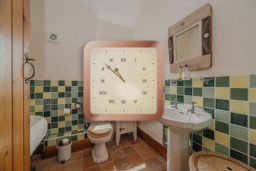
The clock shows 10.52
